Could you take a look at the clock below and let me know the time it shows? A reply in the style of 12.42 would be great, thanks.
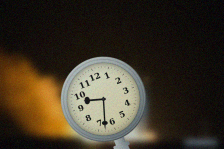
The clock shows 9.33
